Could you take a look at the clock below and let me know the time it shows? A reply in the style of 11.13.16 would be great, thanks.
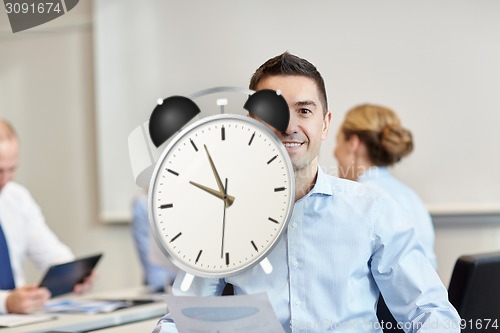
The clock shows 9.56.31
